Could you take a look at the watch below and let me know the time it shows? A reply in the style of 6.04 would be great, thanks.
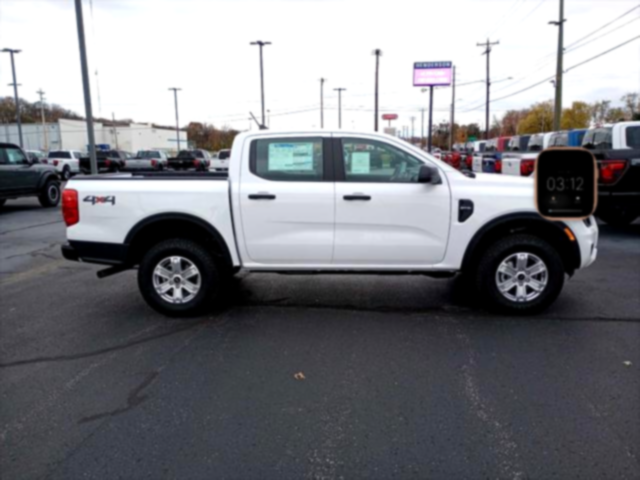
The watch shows 3.12
